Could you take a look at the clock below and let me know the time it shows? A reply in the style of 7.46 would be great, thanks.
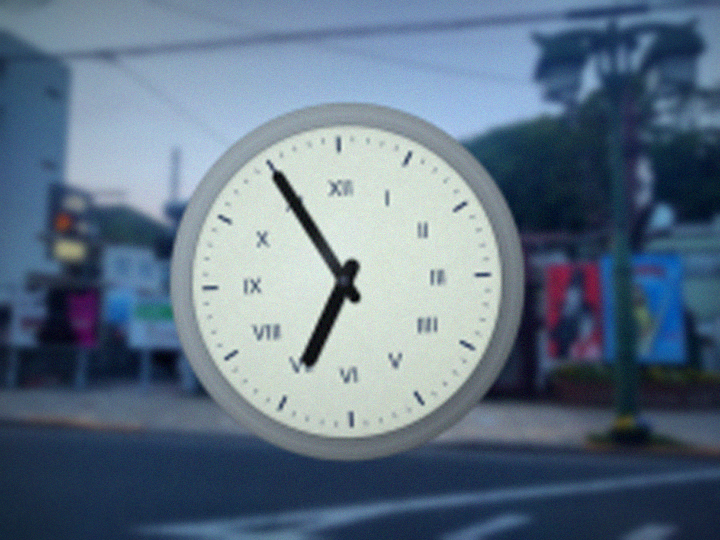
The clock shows 6.55
